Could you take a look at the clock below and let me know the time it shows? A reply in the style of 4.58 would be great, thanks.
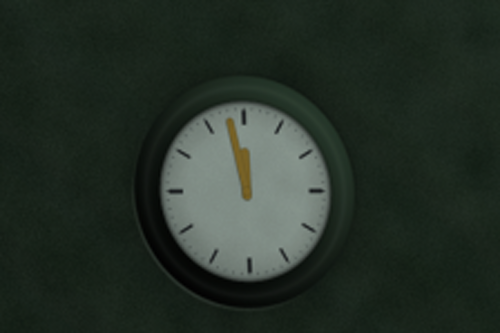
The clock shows 11.58
